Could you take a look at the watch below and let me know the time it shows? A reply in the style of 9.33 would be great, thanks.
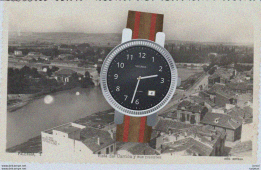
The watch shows 2.32
